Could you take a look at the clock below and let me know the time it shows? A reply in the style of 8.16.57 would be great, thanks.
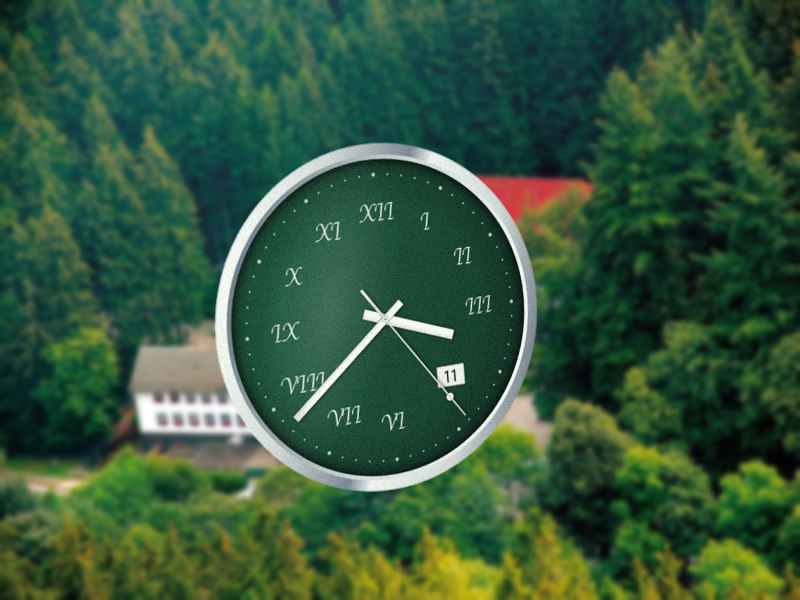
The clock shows 3.38.24
